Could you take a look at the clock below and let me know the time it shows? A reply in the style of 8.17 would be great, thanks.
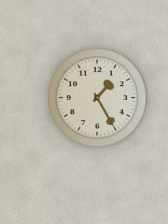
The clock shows 1.25
